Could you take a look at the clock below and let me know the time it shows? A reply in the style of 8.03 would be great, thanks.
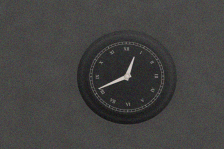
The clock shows 12.41
